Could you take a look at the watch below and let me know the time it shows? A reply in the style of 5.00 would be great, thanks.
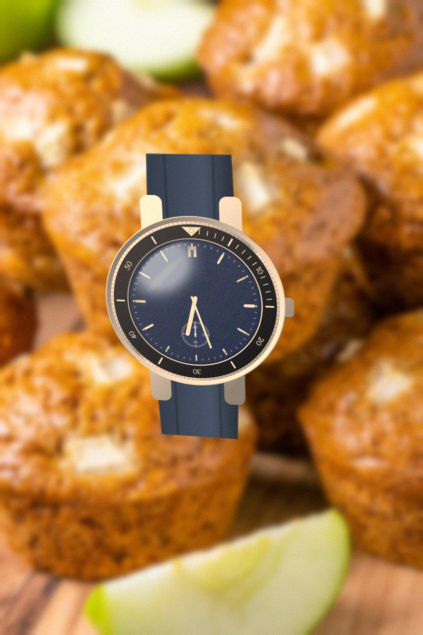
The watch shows 6.27
